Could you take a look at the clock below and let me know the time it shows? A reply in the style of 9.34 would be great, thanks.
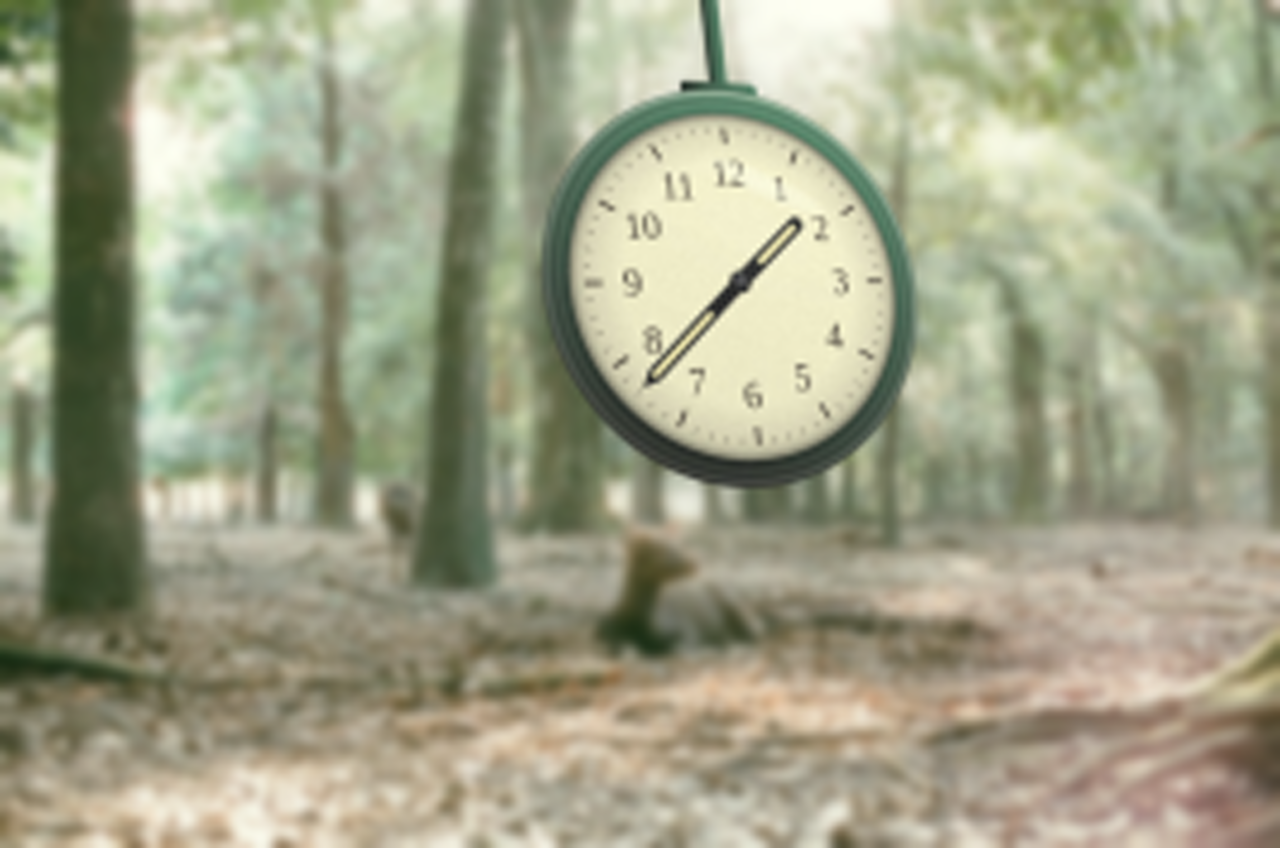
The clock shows 1.38
